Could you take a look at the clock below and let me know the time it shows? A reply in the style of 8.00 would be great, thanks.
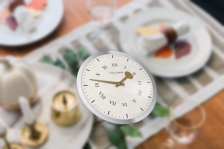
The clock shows 1.47
